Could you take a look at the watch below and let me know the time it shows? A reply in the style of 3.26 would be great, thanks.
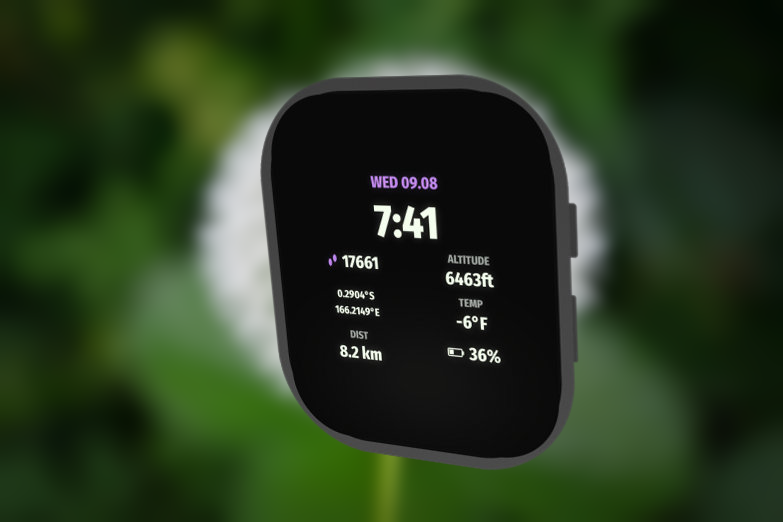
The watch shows 7.41
